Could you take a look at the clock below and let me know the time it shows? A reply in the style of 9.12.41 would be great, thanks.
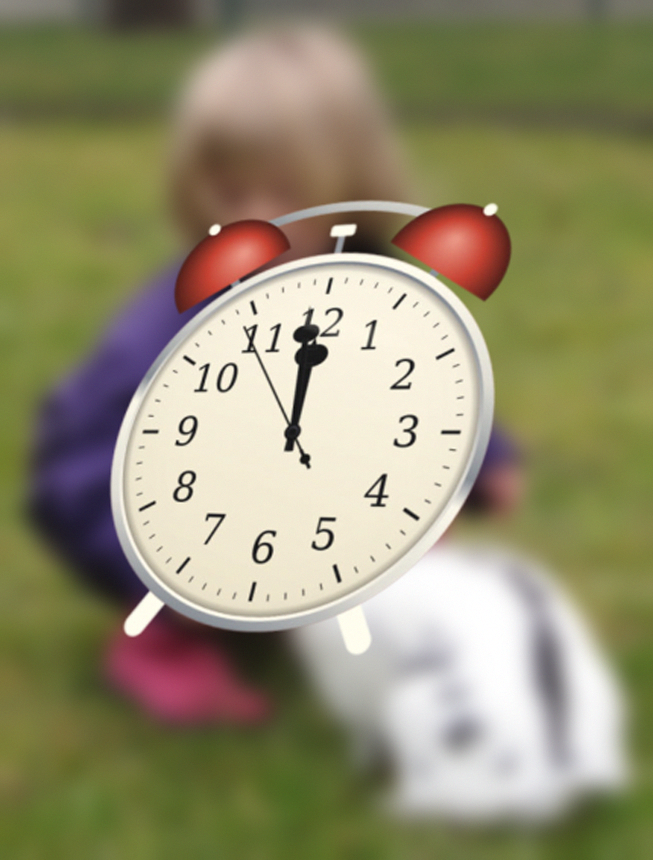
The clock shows 11.58.54
